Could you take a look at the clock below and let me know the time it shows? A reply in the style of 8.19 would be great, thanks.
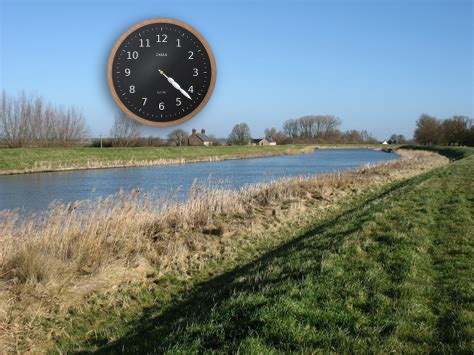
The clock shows 4.22
